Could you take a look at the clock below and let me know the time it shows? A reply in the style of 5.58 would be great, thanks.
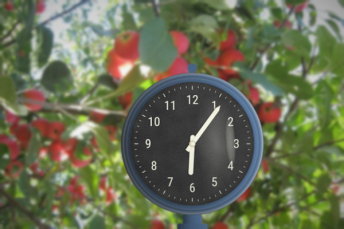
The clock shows 6.06
